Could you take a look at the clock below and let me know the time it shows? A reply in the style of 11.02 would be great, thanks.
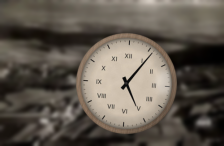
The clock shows 5.06
